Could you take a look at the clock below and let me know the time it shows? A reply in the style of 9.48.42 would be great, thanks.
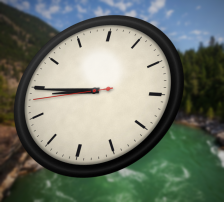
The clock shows 8.44.43
